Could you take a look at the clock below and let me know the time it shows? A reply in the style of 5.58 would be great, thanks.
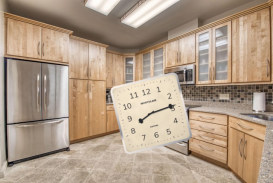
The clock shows 8.14
